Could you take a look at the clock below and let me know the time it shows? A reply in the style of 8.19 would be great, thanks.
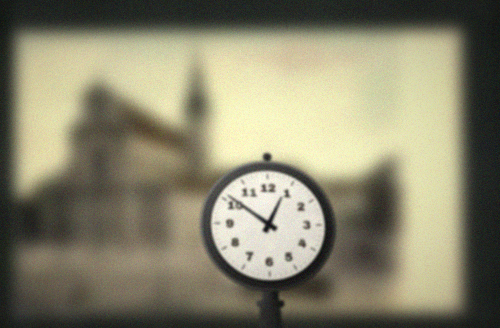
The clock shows 12.51
